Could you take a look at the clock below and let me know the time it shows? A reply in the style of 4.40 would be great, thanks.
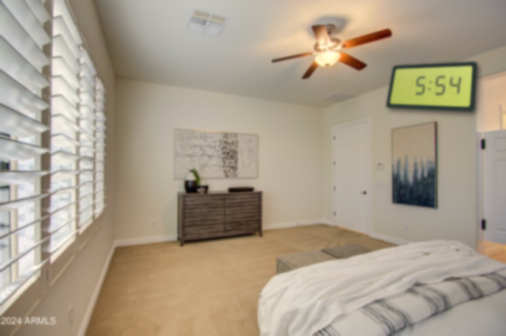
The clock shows 5.54
